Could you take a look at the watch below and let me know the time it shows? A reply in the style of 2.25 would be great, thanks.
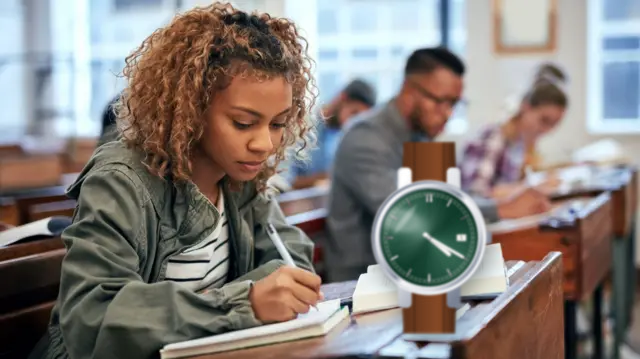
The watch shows 4.20
